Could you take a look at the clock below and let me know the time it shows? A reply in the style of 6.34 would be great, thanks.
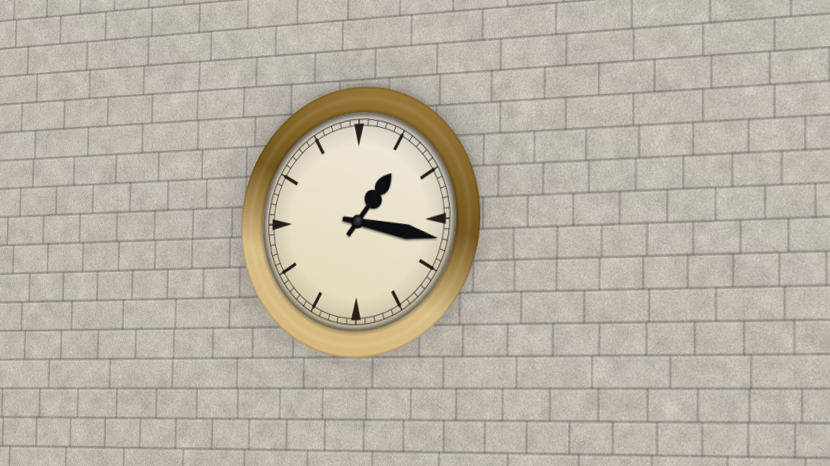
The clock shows 1.17
